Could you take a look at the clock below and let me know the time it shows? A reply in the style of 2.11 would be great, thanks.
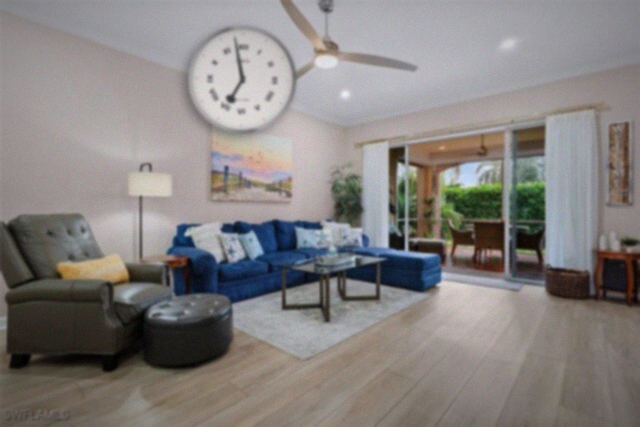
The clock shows 6.58
